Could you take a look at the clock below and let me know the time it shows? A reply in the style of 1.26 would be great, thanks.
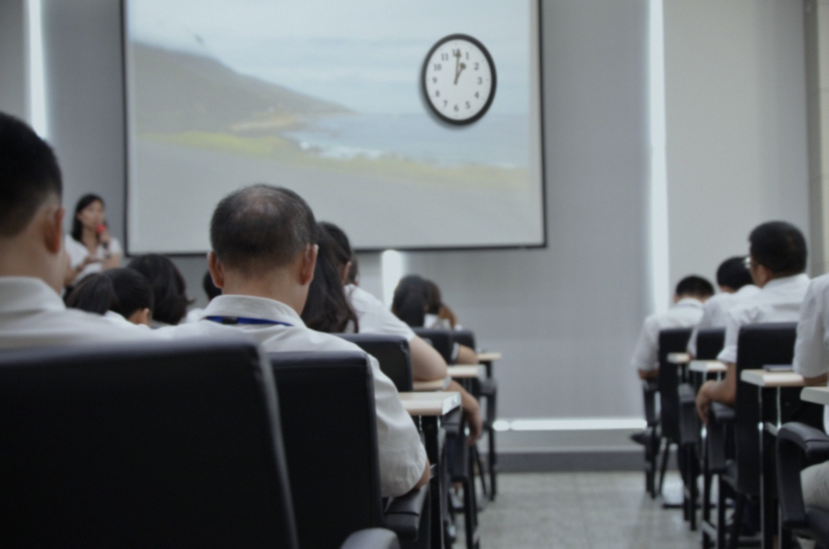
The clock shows 1.01
